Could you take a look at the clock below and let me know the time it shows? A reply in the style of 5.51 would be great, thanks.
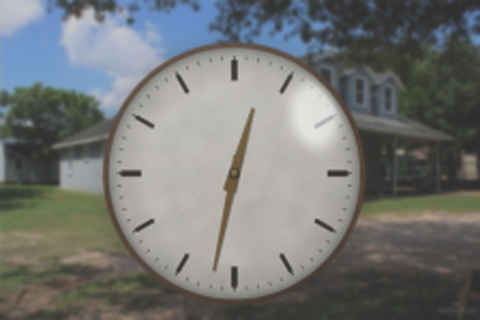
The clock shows 12.32
